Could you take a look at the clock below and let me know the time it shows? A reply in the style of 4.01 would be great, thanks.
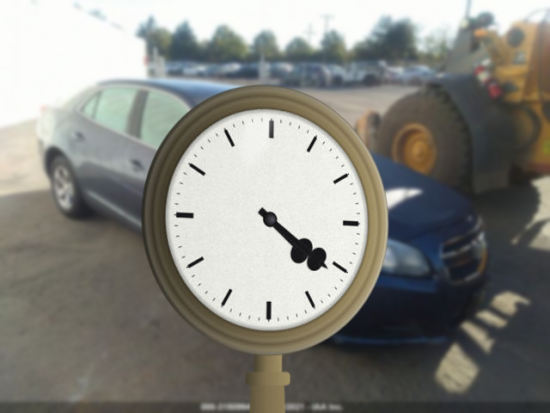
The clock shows 4.21
